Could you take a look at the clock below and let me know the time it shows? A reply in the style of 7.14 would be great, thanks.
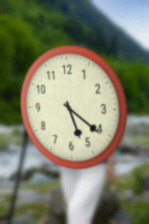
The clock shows 5.21
